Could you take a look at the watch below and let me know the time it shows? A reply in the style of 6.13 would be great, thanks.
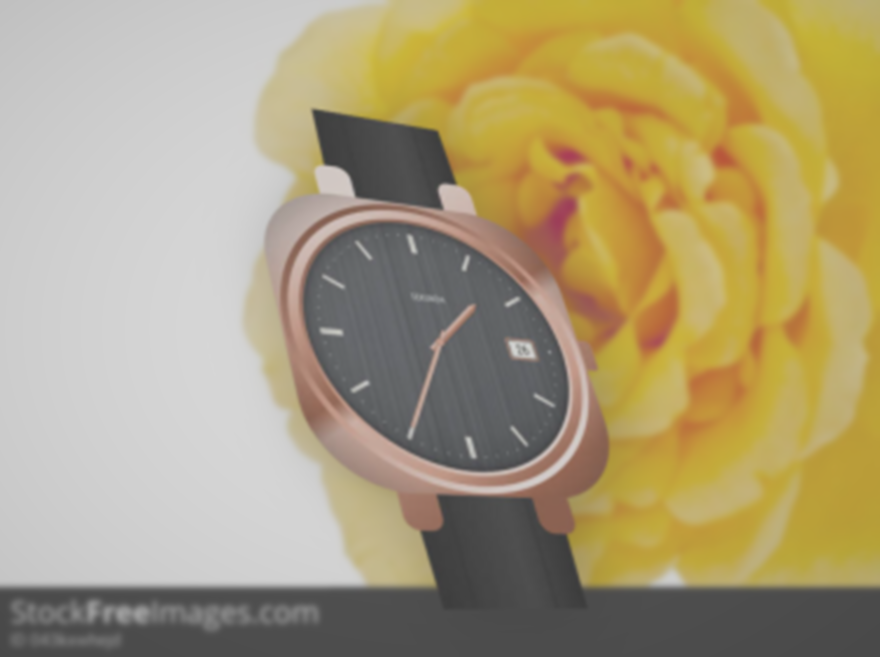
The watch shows 1.35
